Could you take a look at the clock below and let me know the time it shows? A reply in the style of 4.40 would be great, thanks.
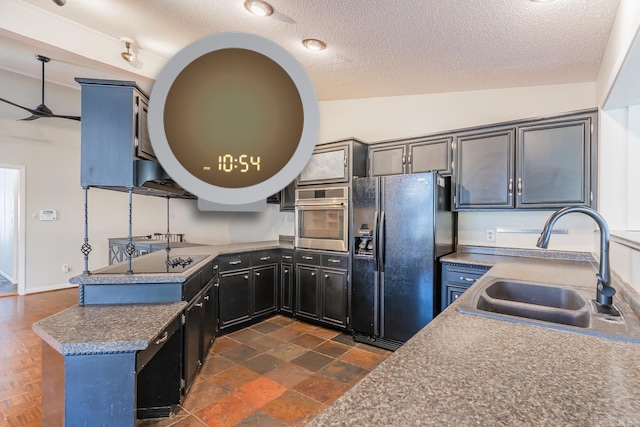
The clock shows 10.54
